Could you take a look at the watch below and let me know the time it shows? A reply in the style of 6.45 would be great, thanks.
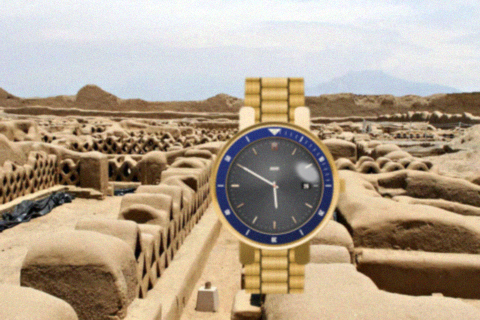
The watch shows 5.50
